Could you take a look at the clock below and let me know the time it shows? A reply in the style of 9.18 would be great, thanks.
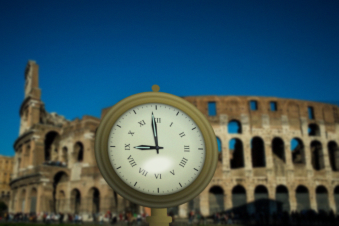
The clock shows 8.59
